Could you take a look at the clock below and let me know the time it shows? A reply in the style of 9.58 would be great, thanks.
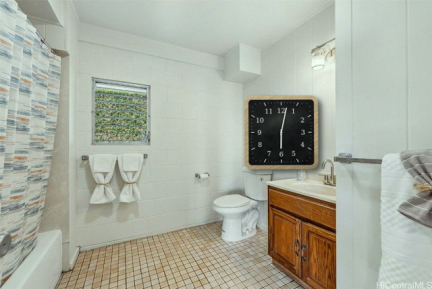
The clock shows 6.02
